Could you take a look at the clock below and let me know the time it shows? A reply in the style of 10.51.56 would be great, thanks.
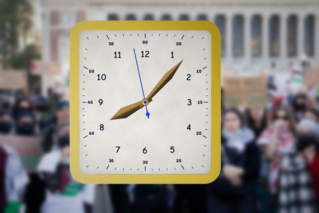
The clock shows 8.06.58
